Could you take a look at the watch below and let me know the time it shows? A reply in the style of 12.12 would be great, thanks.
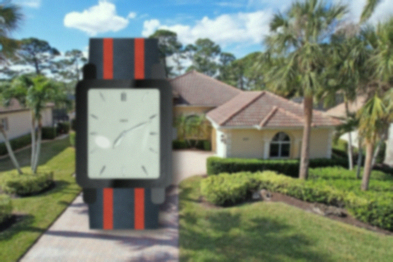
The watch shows 7.11
